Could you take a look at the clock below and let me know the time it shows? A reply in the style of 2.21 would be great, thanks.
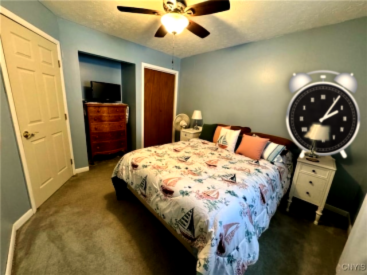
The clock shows 2.06
